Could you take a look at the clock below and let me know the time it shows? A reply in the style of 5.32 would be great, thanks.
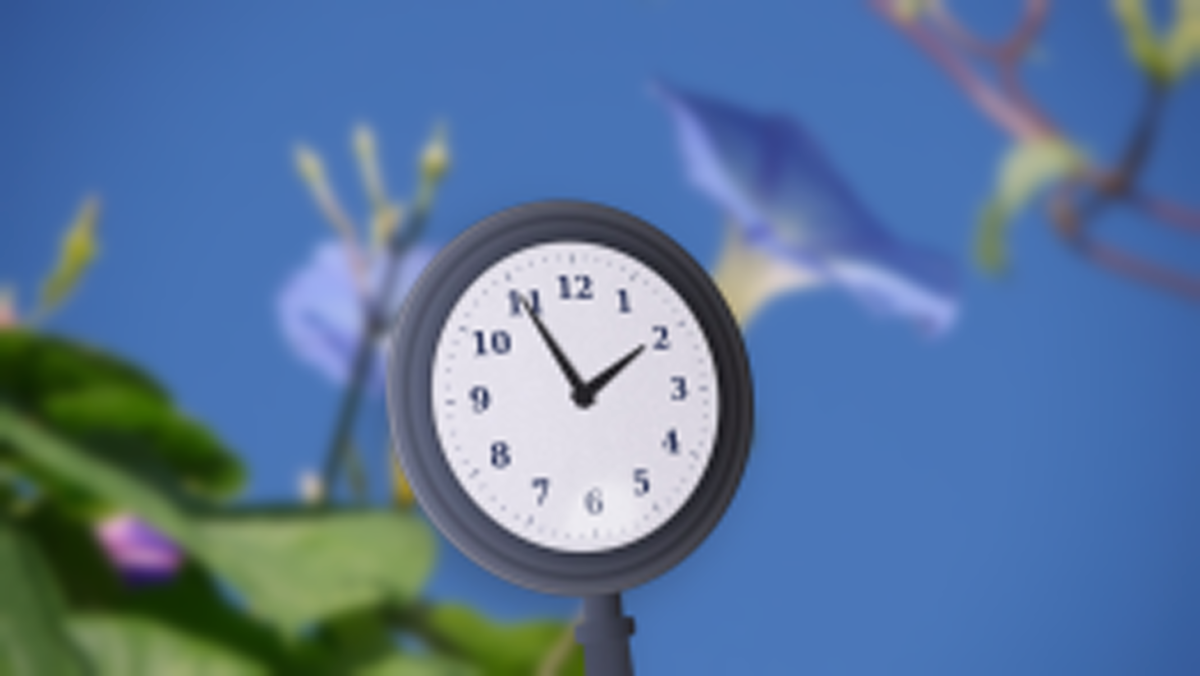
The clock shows 1.55
